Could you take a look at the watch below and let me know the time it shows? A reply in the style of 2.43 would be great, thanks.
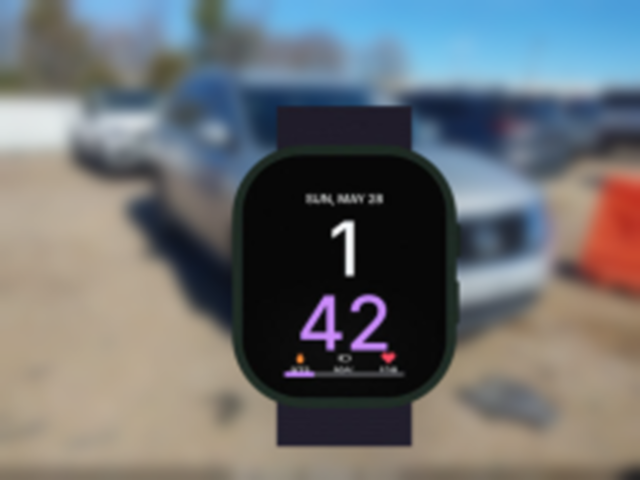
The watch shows 1.42
